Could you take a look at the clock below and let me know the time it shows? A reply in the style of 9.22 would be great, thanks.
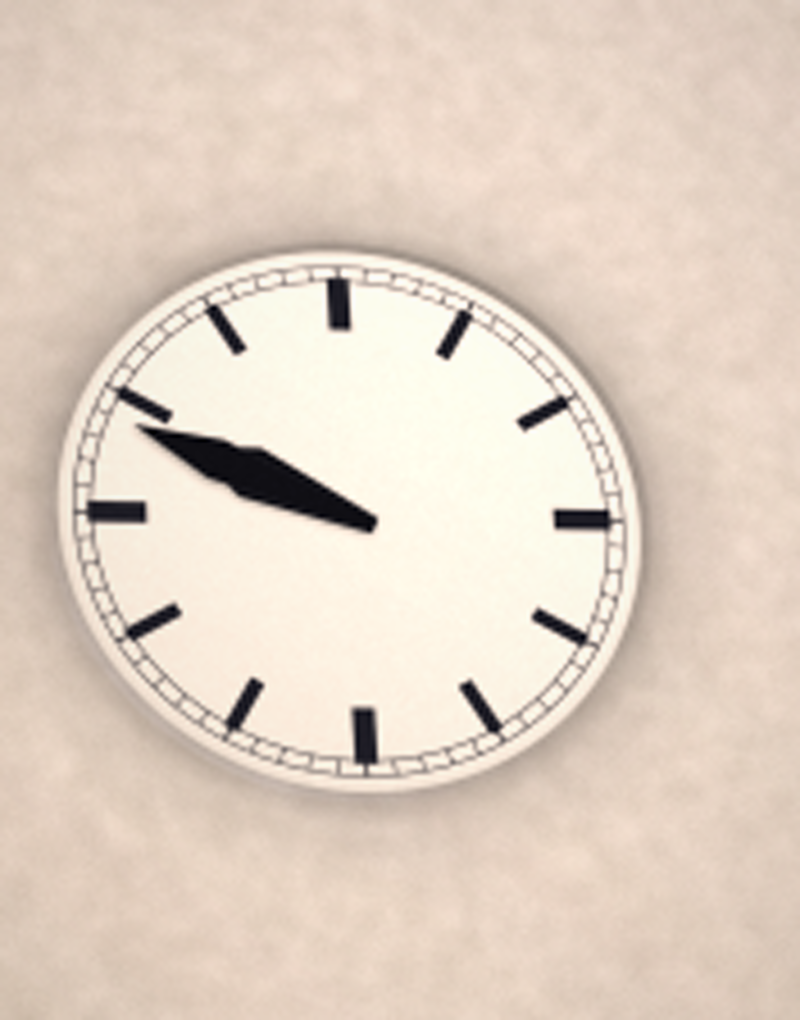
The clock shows 9.49
